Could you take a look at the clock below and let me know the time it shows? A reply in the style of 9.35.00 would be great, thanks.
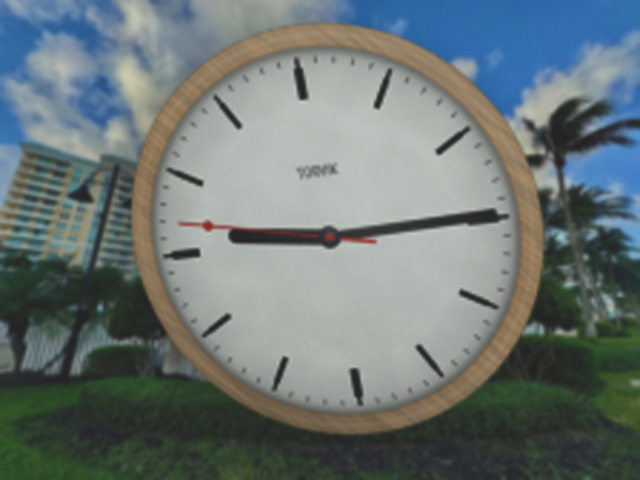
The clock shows 9.14.47
